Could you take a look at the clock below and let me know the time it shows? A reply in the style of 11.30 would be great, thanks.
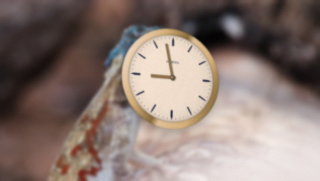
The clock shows 8.58
